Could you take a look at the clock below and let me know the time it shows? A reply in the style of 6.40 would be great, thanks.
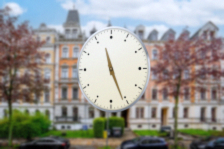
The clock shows 11.26
